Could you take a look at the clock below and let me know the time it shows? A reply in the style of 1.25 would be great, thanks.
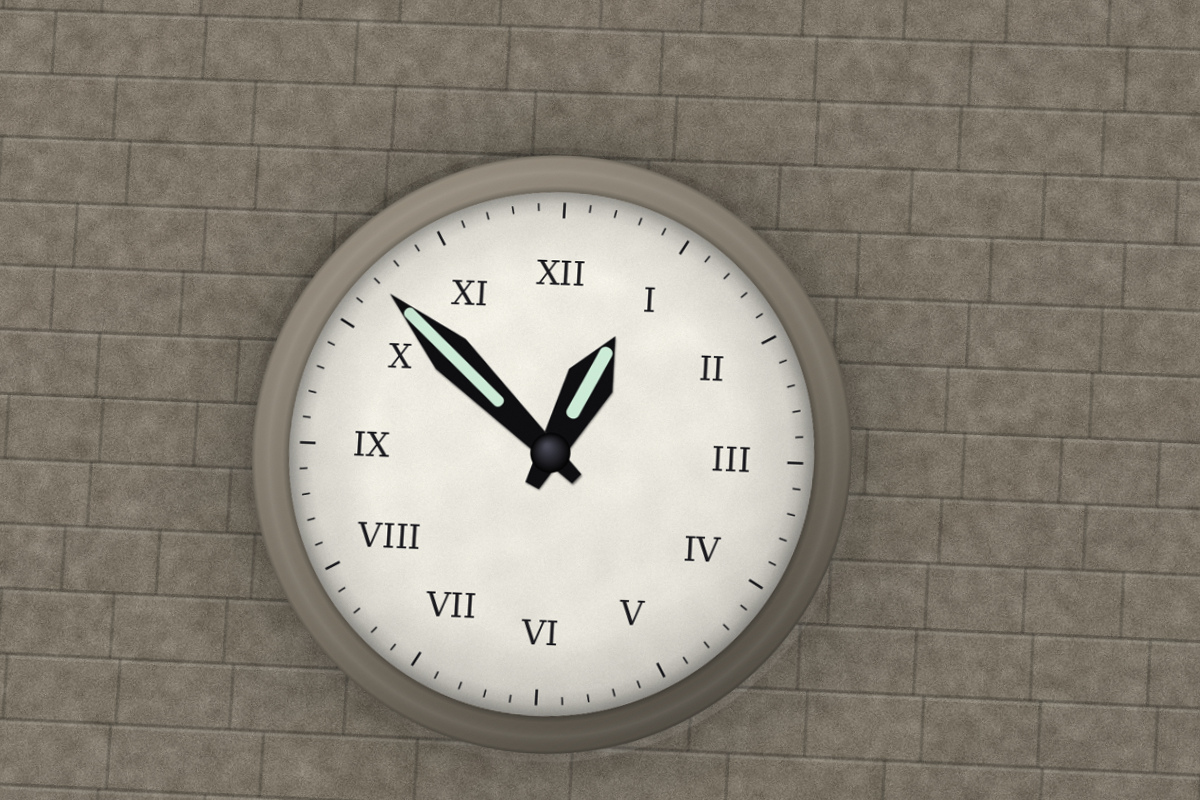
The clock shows 12.52
